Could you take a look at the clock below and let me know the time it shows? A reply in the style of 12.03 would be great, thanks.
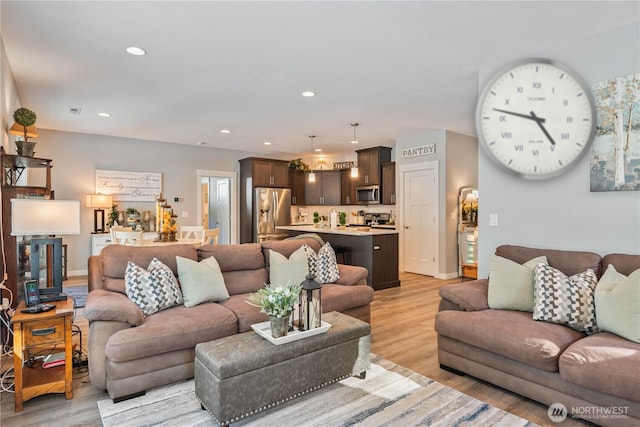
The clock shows 4.47
